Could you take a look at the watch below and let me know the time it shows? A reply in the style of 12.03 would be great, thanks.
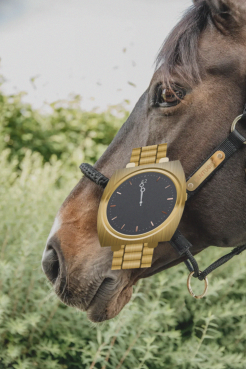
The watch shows 11.59
